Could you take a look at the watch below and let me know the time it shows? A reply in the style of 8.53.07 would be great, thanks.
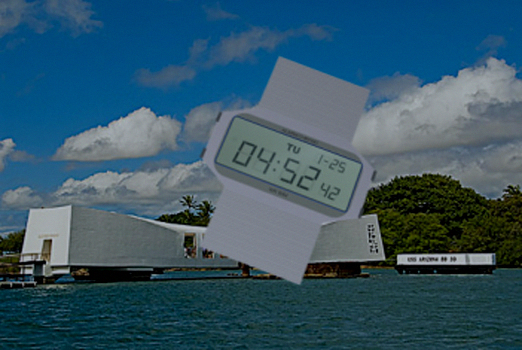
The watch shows 4.52.42
